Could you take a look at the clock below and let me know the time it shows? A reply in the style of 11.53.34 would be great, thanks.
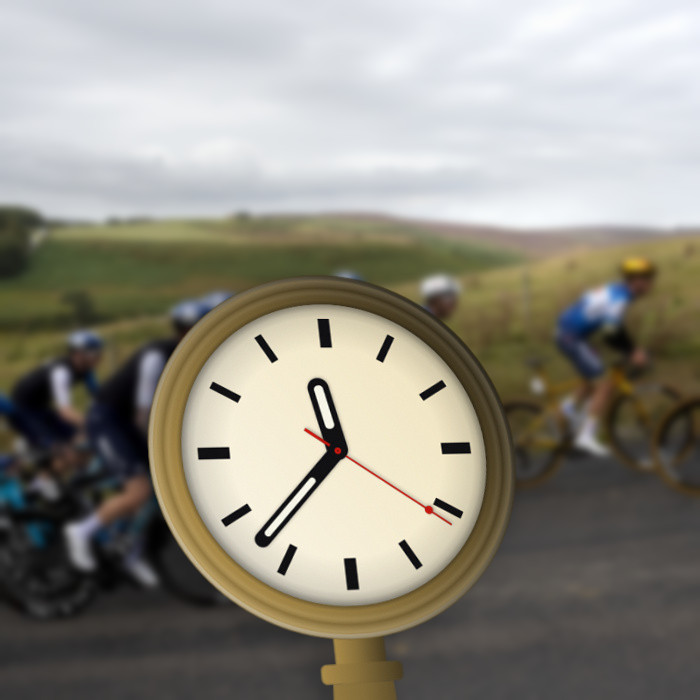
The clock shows 11.37.21
